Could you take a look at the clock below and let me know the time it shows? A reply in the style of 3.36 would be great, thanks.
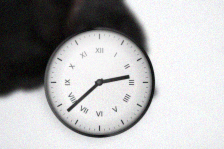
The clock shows 2.38
